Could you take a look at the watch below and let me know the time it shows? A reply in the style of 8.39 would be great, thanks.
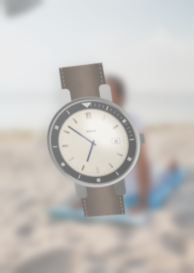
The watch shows 6.52
